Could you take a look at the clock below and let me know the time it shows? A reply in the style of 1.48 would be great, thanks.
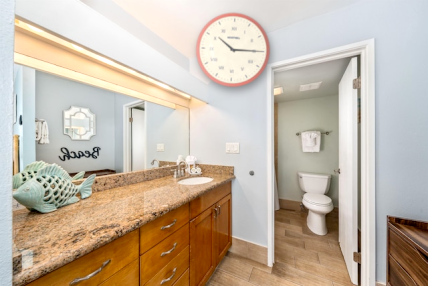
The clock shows 10.15
